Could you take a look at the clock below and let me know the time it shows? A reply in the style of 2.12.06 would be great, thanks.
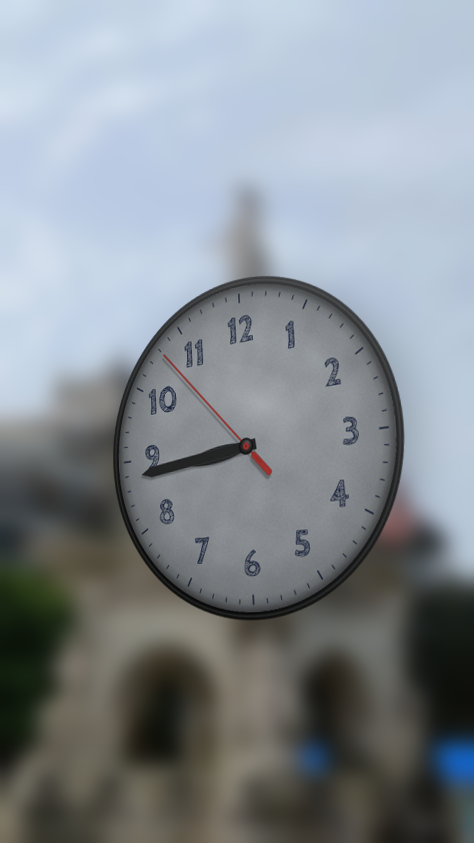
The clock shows 8.43.53
